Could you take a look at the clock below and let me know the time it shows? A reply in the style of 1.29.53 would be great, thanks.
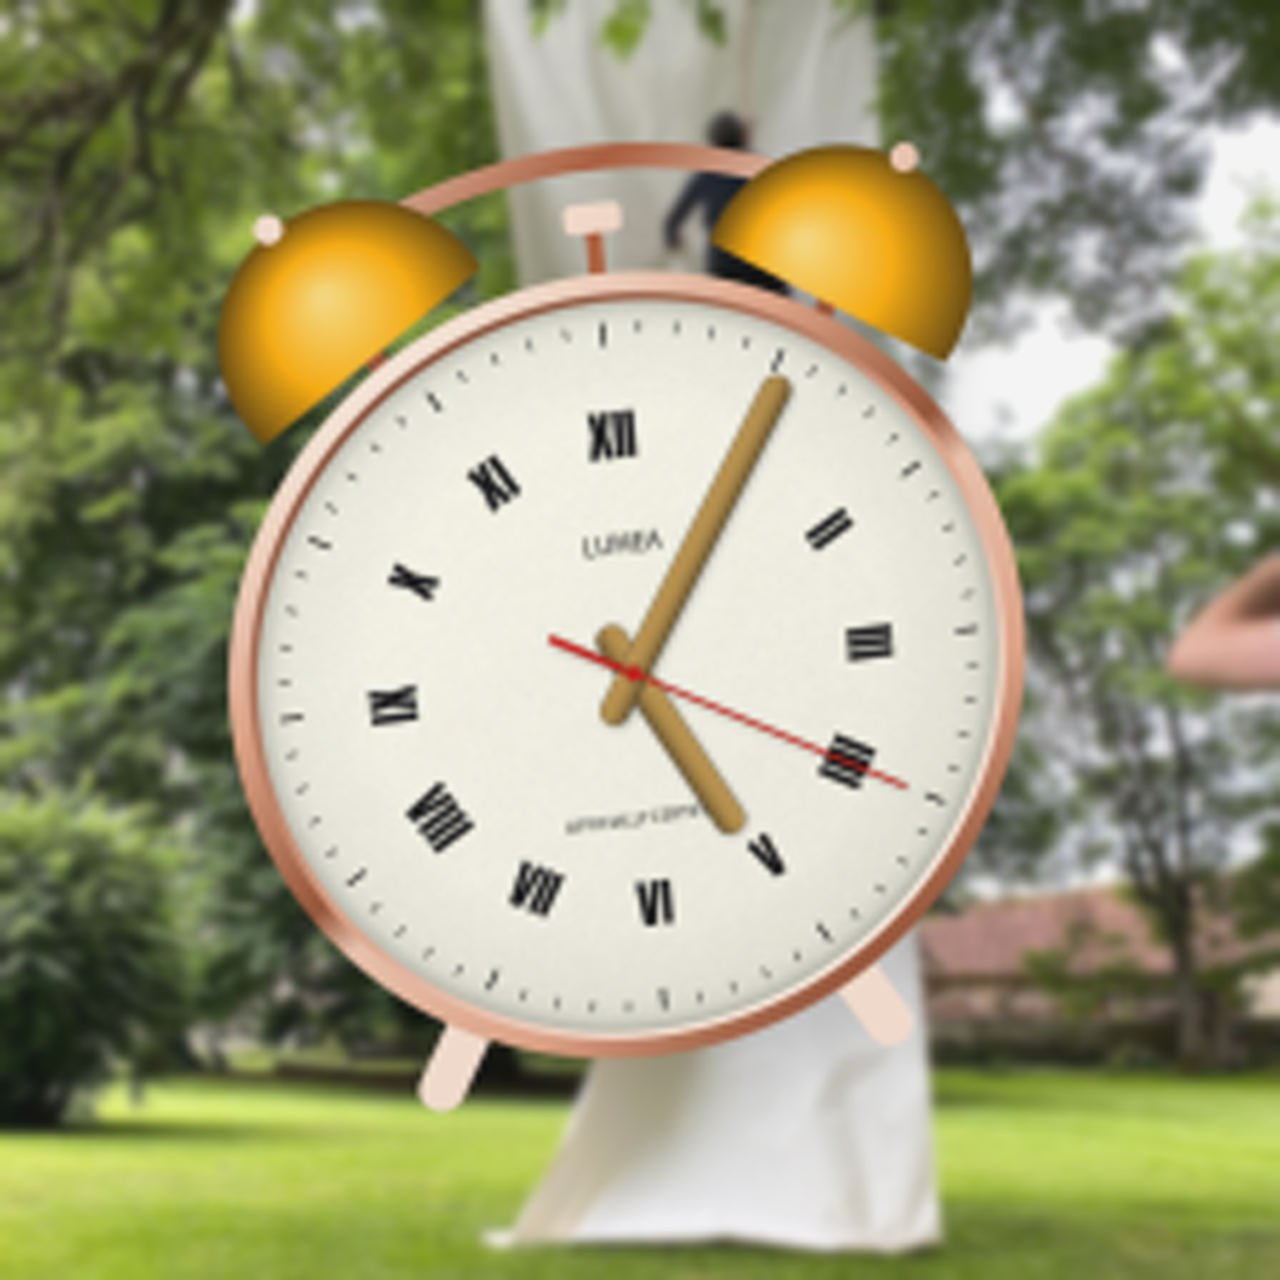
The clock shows 5.05.20
